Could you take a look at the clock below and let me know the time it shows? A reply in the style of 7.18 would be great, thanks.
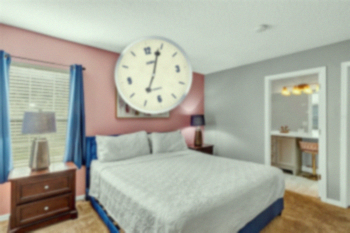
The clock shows 7.04
